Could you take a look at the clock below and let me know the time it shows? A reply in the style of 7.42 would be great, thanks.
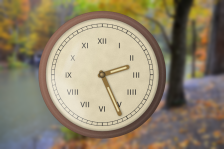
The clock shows 2.26
